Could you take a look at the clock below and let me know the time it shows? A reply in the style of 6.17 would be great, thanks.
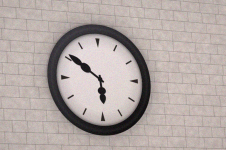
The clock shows 5.51
